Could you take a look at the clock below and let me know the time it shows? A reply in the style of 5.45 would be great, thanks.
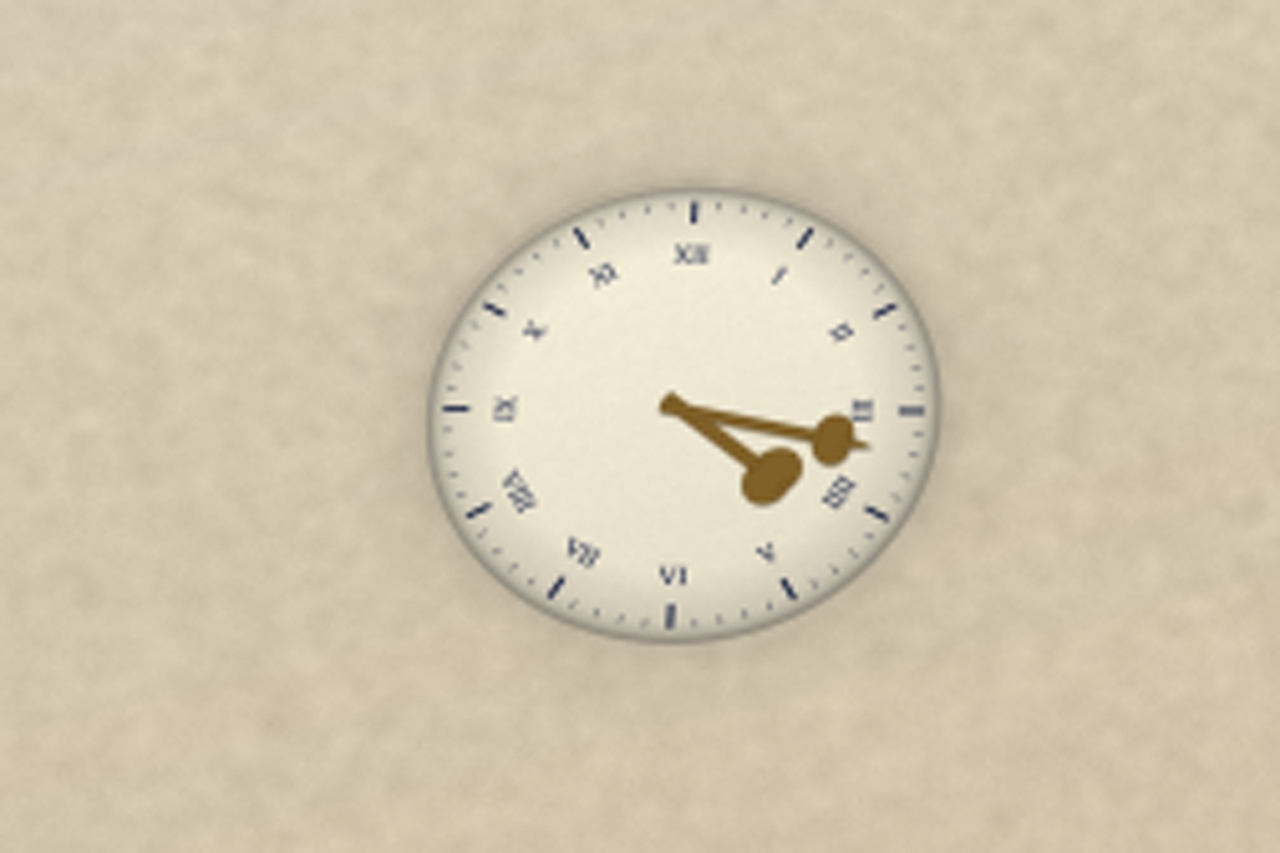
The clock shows 4.17
